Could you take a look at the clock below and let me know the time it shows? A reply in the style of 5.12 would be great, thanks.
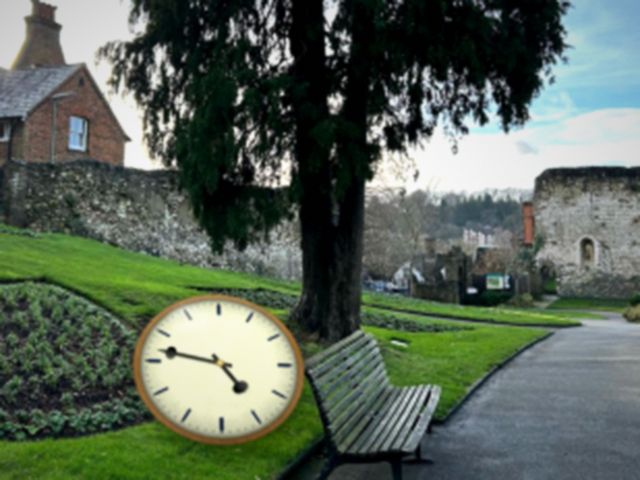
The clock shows 4.47
